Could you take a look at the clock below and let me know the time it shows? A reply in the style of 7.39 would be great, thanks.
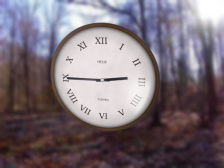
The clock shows 2.45
